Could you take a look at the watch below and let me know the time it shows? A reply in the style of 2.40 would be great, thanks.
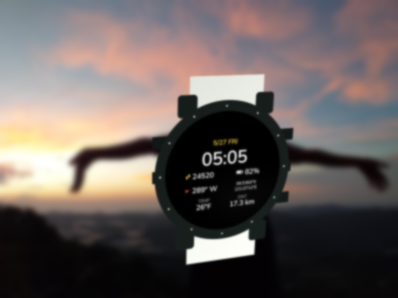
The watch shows 5.05
